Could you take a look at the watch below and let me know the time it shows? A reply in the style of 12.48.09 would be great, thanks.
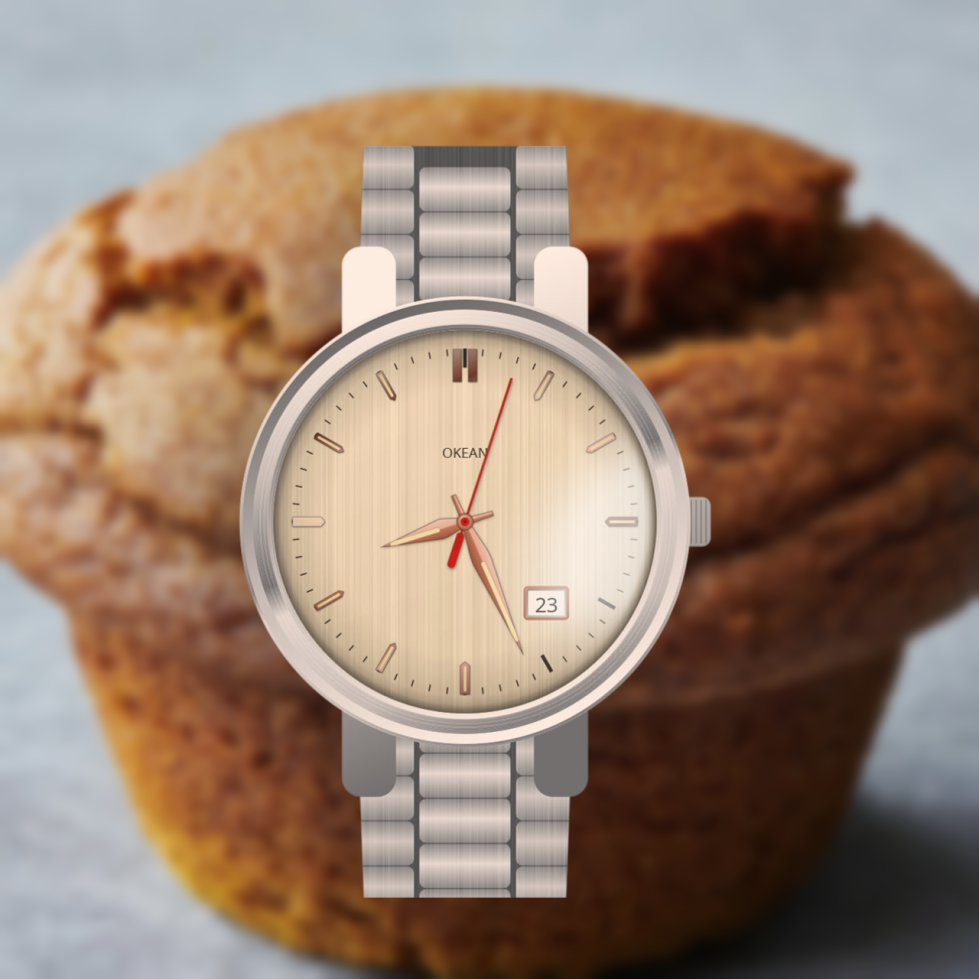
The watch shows 8.26.03
